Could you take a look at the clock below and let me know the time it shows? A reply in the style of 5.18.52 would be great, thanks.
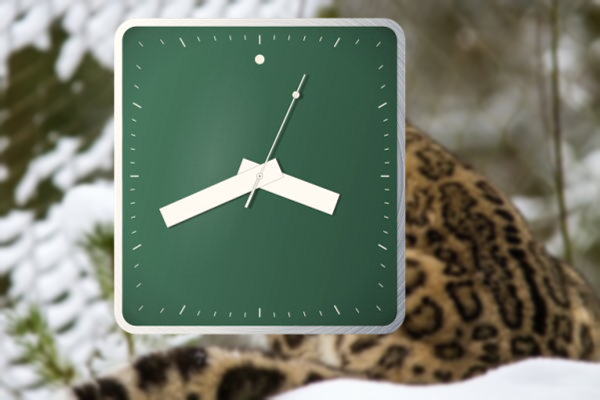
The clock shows 3.41.04
